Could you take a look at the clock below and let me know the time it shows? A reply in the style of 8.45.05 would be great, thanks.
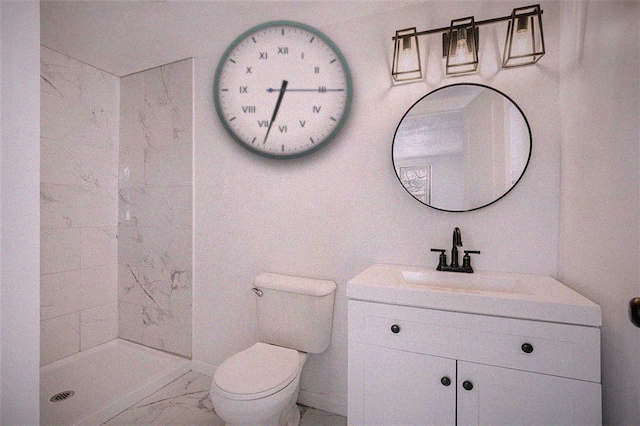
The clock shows 6.33.15
